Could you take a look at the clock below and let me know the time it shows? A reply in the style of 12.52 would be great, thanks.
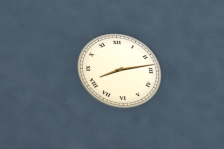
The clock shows 8.13
